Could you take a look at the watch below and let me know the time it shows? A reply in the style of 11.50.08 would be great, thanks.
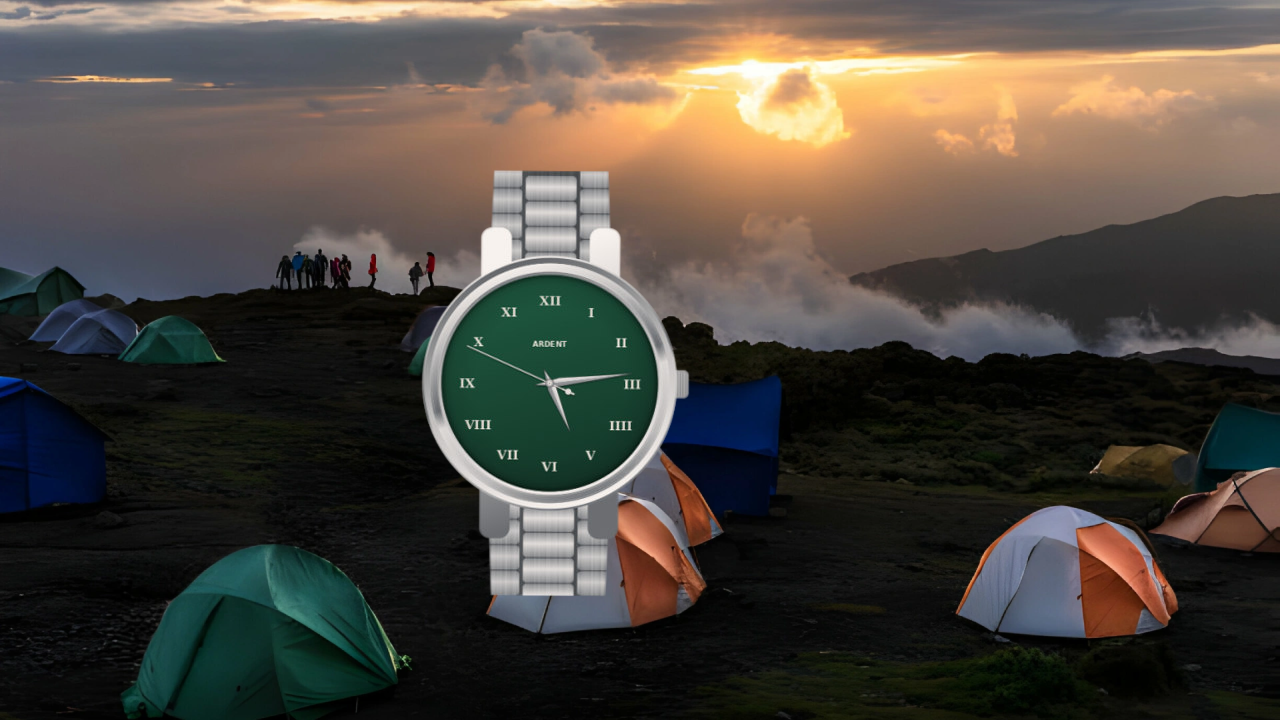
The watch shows 5.13.49
